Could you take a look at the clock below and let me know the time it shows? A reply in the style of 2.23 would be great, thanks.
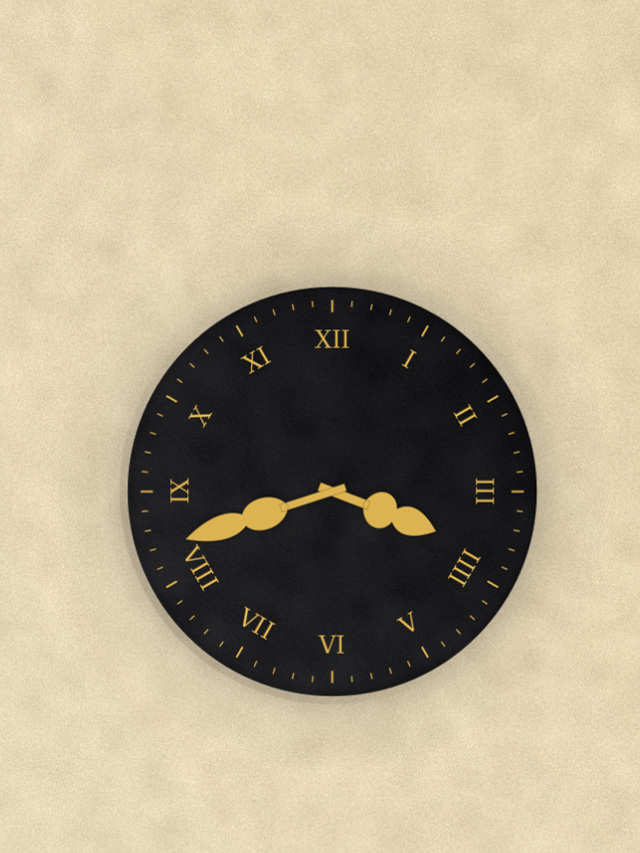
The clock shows 3.42
